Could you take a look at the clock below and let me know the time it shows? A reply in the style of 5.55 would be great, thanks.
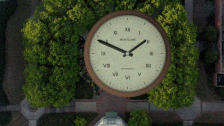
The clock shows 1.49
